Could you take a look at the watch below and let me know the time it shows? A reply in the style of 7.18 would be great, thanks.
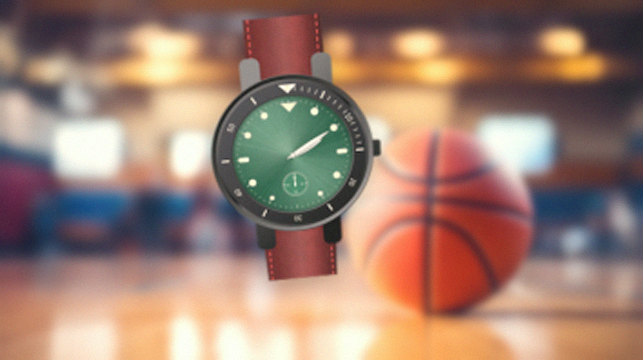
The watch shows 2.10
